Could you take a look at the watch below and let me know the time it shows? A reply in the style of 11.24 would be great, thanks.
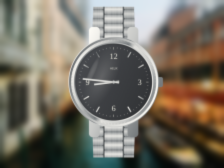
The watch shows 8.46
